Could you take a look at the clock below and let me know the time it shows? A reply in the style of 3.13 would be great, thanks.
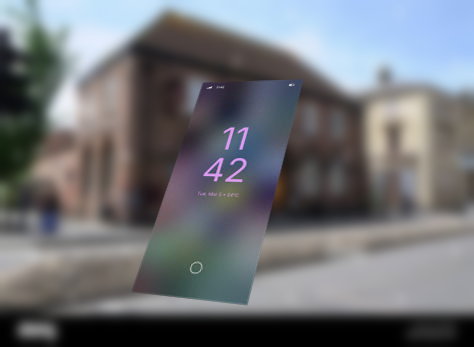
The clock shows 11.42
